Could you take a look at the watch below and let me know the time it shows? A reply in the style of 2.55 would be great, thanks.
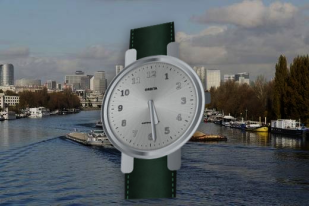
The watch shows 5.29
